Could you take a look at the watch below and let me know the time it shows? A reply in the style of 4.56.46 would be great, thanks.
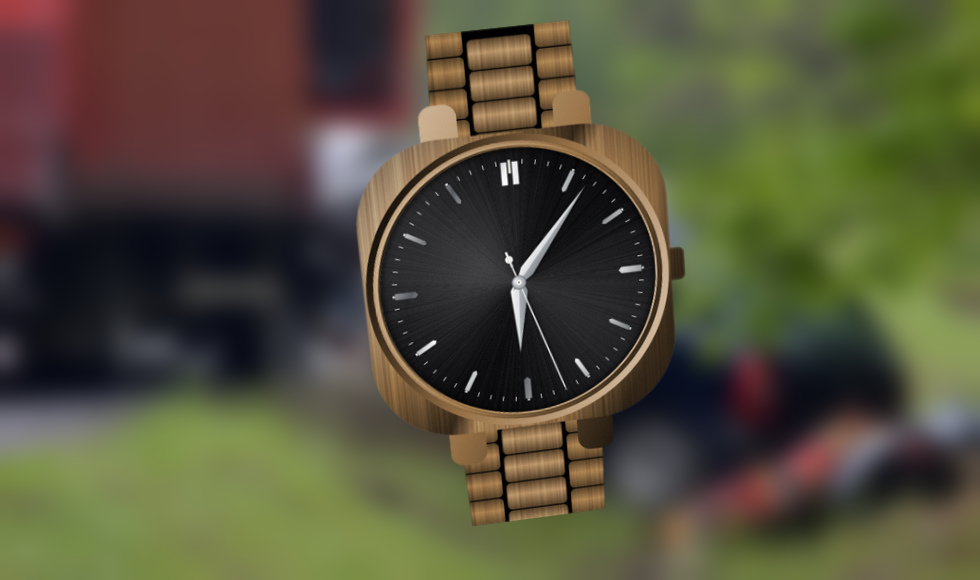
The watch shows 6.06.27
